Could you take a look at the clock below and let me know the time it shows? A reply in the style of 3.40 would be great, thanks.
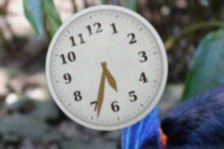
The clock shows 5.34
